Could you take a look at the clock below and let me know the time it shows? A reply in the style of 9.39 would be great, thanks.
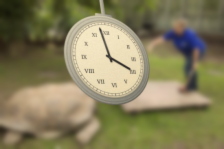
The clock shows 3.58
